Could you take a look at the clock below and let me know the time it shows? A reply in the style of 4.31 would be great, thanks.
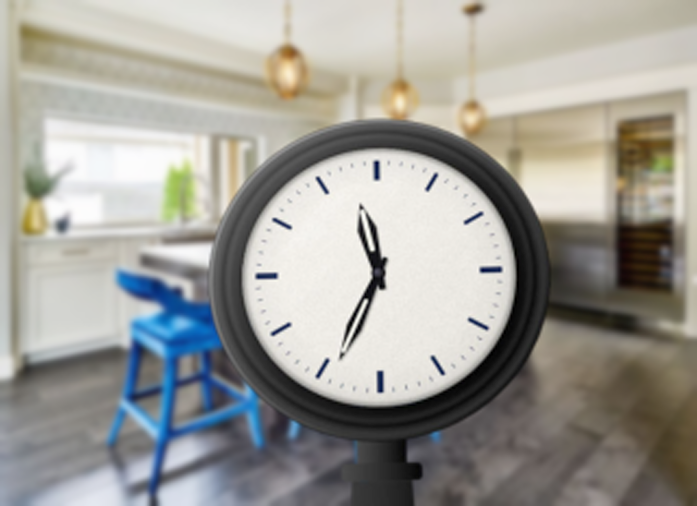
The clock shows 11.34
